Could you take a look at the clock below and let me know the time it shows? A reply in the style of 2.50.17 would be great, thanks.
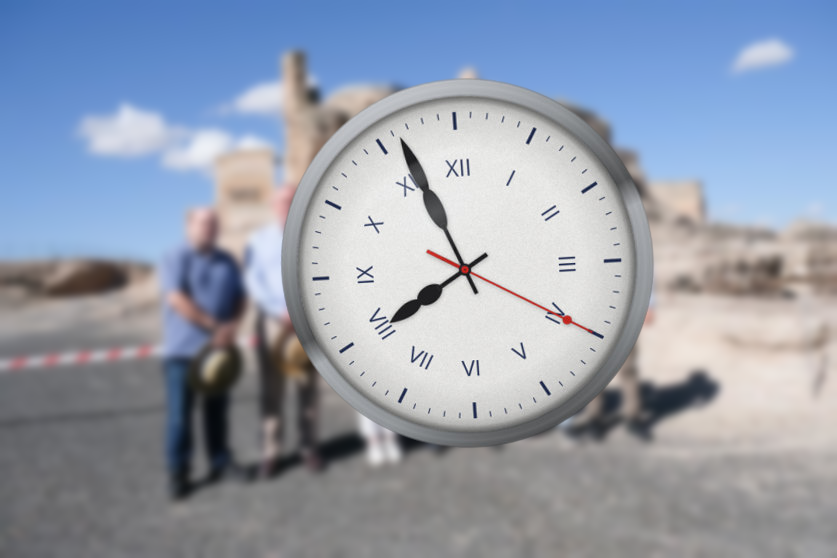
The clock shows 7.56.20
